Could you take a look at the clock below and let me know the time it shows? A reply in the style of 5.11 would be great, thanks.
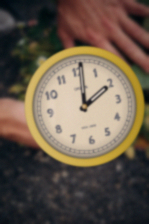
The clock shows 2.01
